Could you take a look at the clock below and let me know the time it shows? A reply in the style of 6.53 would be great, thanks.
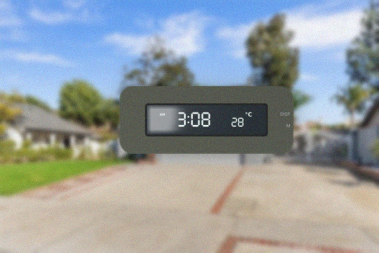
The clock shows 3.08
